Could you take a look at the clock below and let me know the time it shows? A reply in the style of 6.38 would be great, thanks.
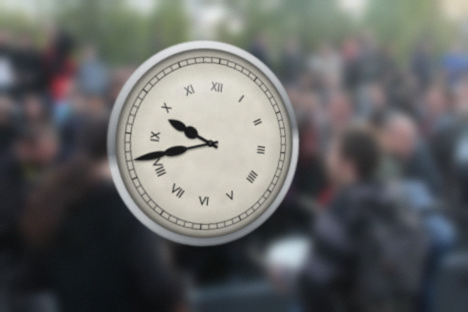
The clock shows 9.42
